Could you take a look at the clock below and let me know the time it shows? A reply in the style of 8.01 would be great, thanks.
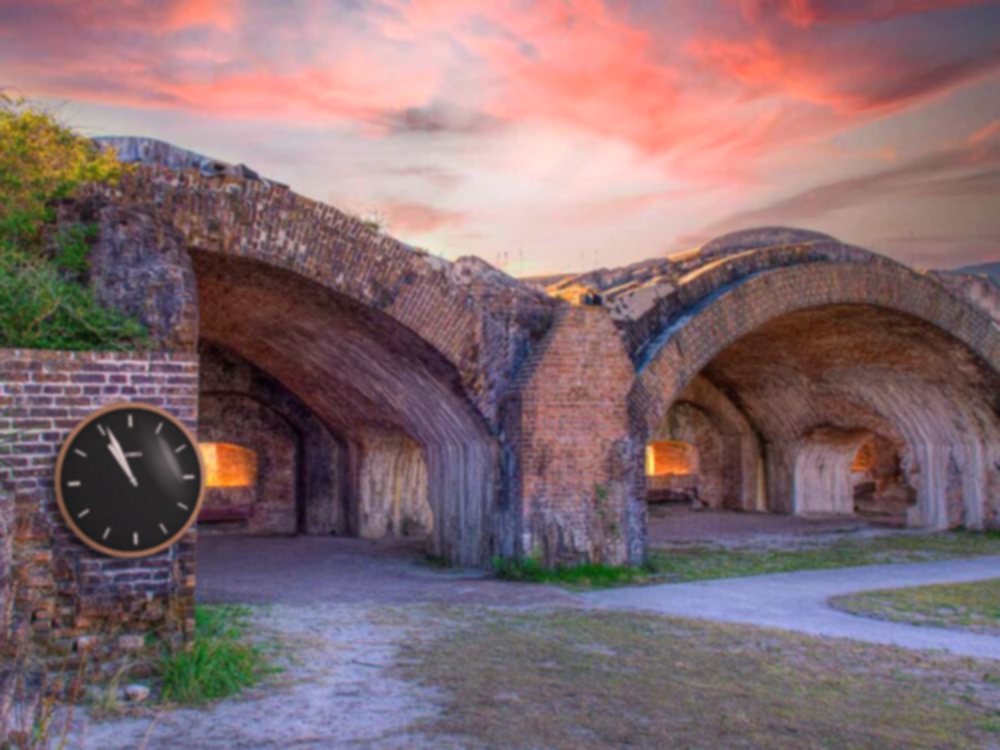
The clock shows 10.56
